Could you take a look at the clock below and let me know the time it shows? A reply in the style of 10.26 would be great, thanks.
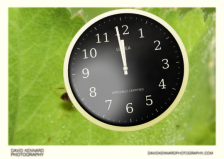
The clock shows 11.59
